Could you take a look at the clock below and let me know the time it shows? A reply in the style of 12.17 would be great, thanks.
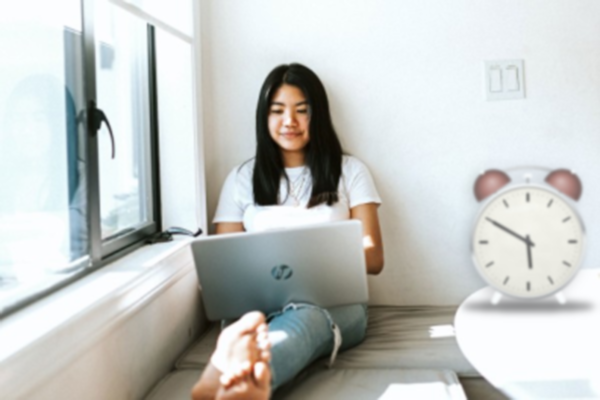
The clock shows 5.50
